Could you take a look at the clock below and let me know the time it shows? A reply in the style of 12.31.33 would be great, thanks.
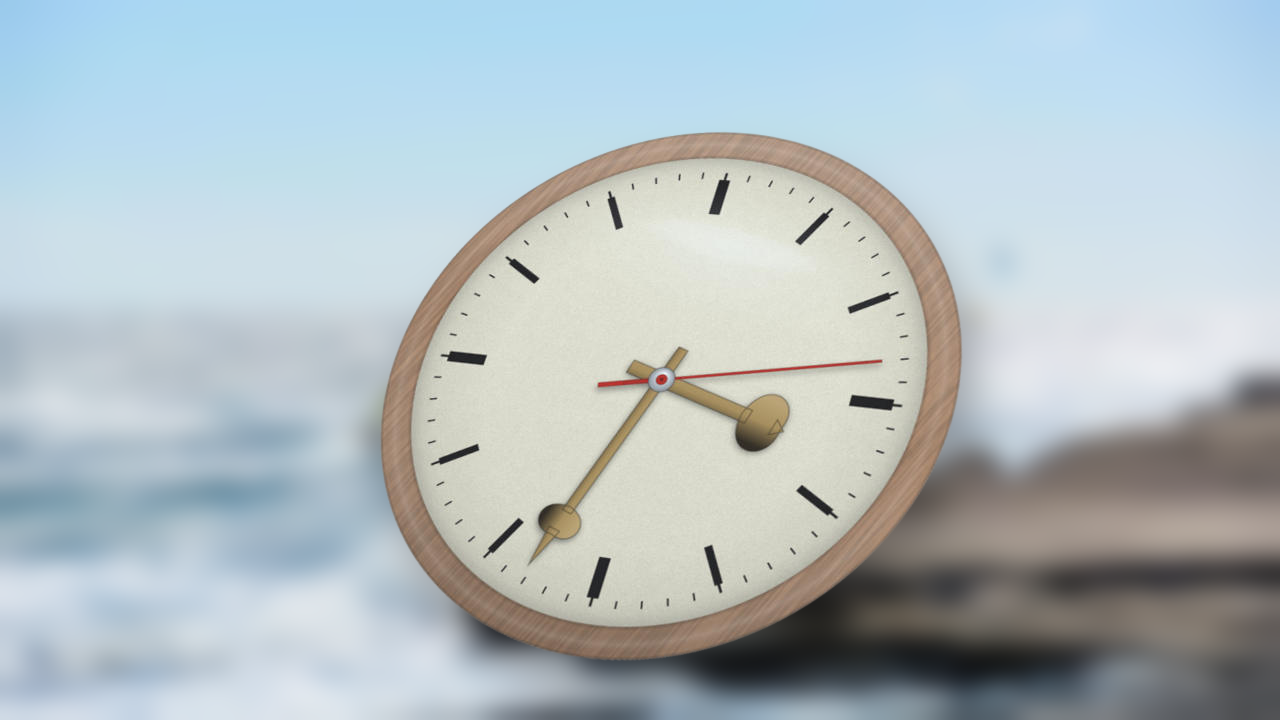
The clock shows 3.33.13
